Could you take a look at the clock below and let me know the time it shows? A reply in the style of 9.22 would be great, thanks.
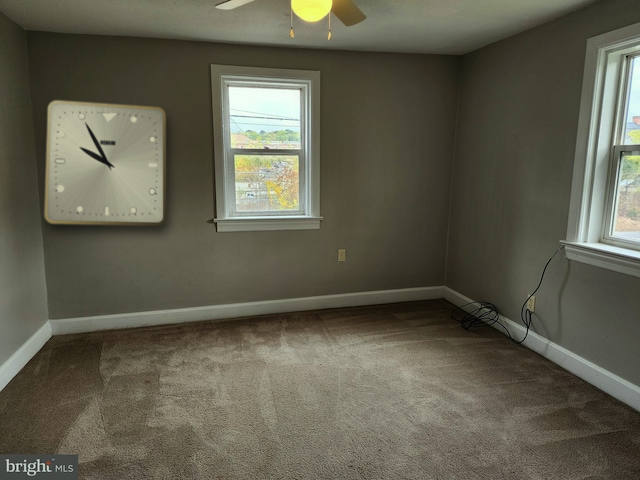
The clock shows 9.55
